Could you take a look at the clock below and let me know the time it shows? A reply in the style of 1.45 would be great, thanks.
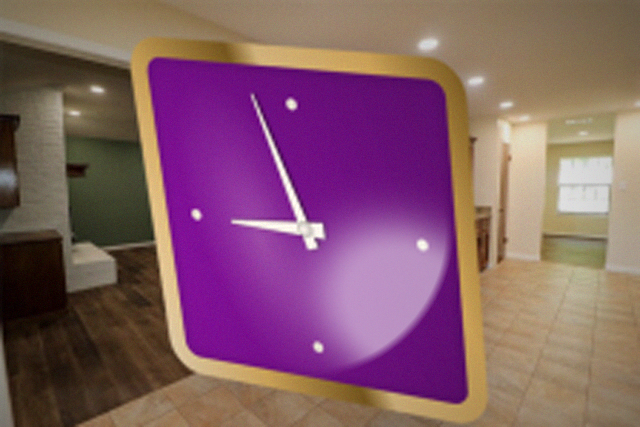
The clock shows 8.57
